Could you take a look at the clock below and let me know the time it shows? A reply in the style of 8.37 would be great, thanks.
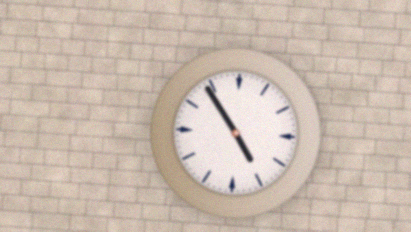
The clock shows 4.54
